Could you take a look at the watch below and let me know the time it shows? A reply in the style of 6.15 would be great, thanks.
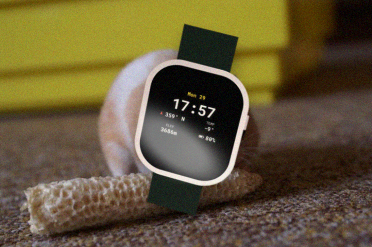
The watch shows 17.57
